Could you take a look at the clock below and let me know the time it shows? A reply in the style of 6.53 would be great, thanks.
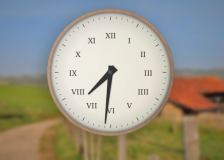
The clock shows 7.31
